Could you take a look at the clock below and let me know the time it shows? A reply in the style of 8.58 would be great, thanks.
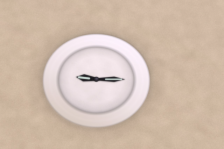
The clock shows 9.15
